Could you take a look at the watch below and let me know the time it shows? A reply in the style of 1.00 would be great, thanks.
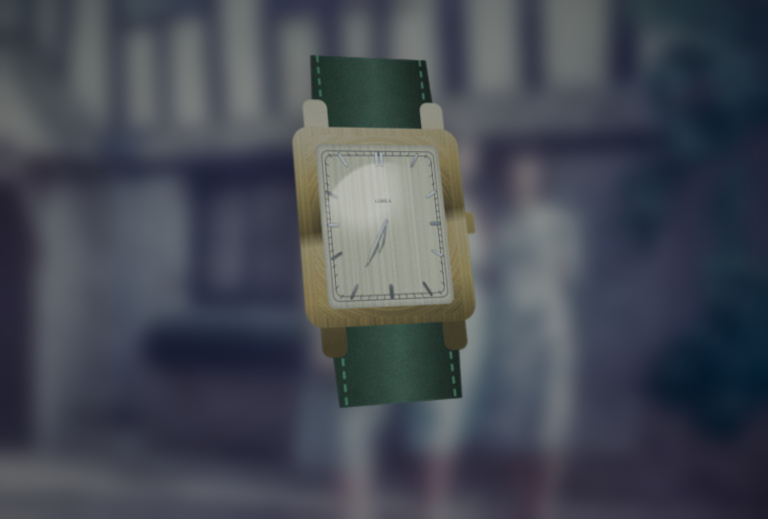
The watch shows 6.35
